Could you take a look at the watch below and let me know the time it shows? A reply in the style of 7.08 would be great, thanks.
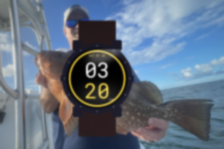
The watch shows 3.20
